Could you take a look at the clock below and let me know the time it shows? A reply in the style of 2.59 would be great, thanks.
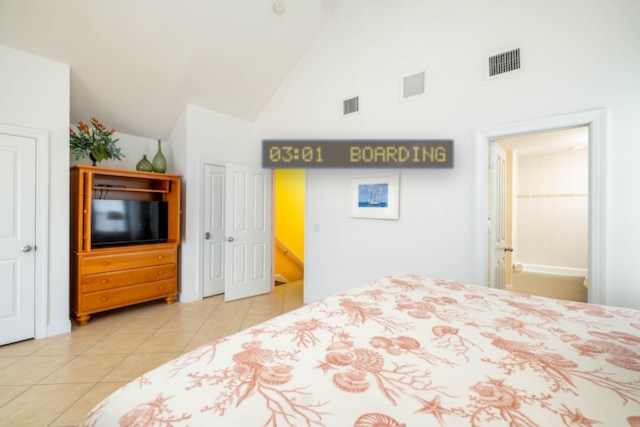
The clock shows 3.01
